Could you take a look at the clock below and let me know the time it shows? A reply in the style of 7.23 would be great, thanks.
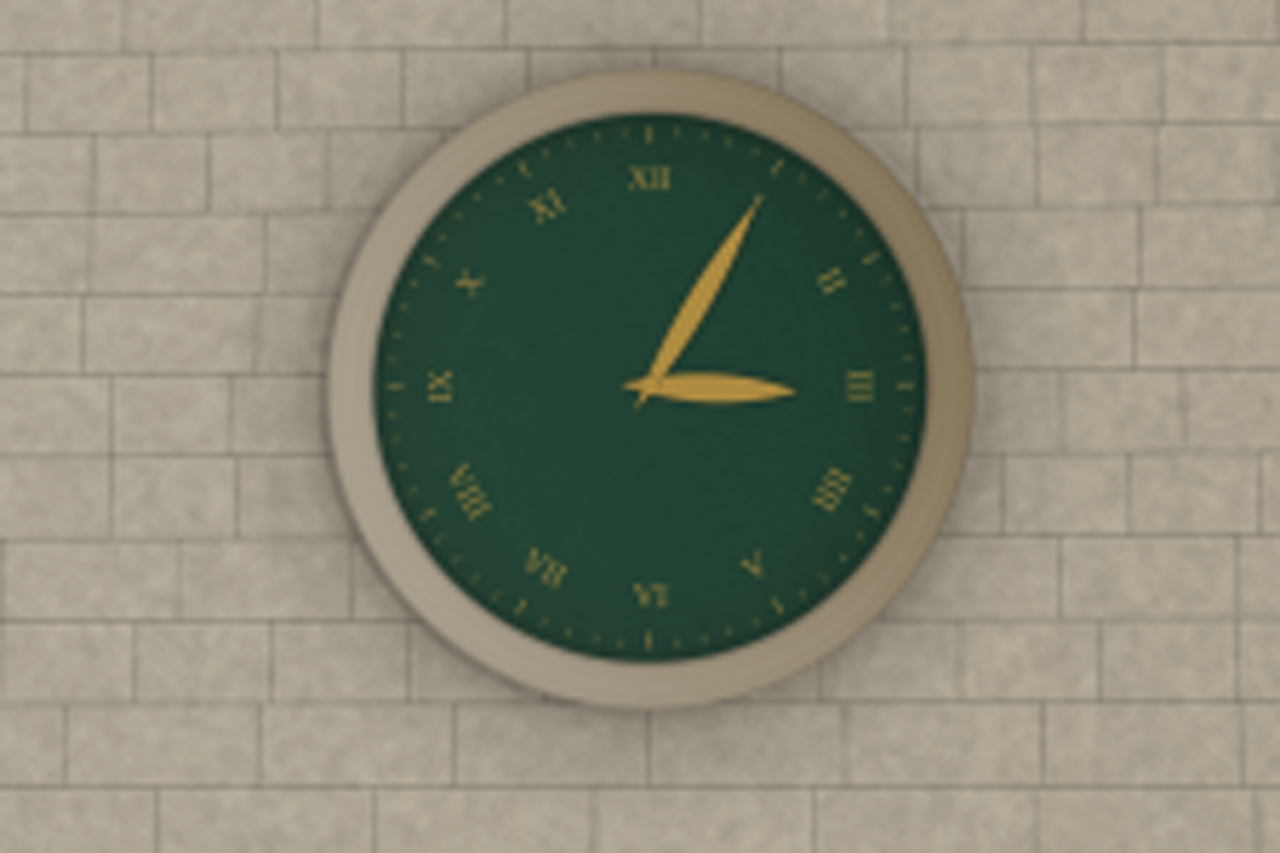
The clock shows 3.05
